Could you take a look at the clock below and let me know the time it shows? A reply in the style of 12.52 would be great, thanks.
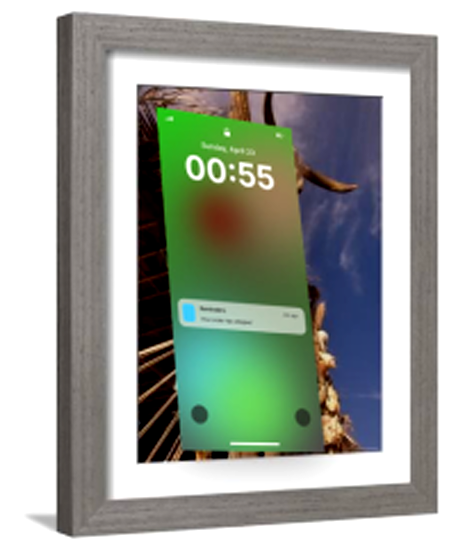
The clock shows 0.55
